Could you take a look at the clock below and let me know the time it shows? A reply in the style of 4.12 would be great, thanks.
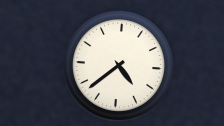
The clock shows 4.38
